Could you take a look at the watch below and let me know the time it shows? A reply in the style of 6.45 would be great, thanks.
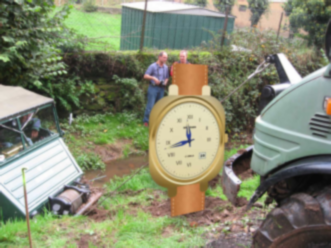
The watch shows 11.43
